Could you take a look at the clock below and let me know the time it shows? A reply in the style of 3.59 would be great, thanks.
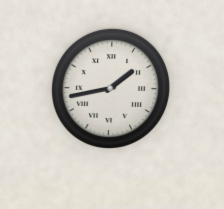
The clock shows 1.43
